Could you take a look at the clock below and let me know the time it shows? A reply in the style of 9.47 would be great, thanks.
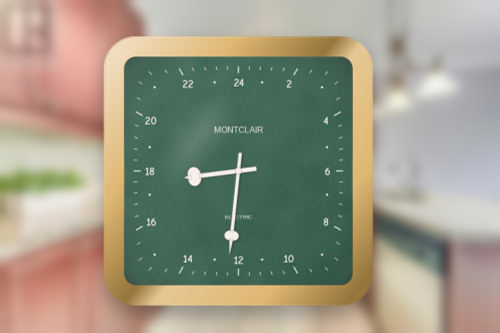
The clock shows 17.31
